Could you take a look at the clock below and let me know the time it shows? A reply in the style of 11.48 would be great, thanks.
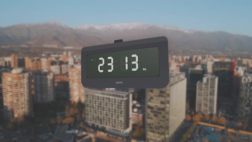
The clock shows 23.13
